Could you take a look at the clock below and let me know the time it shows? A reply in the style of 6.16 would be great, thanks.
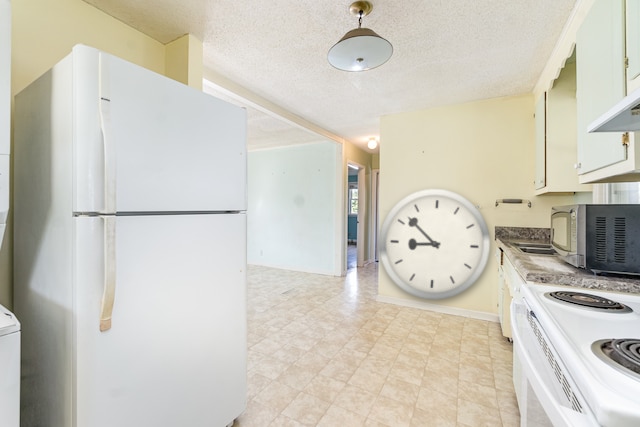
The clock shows 8.52
